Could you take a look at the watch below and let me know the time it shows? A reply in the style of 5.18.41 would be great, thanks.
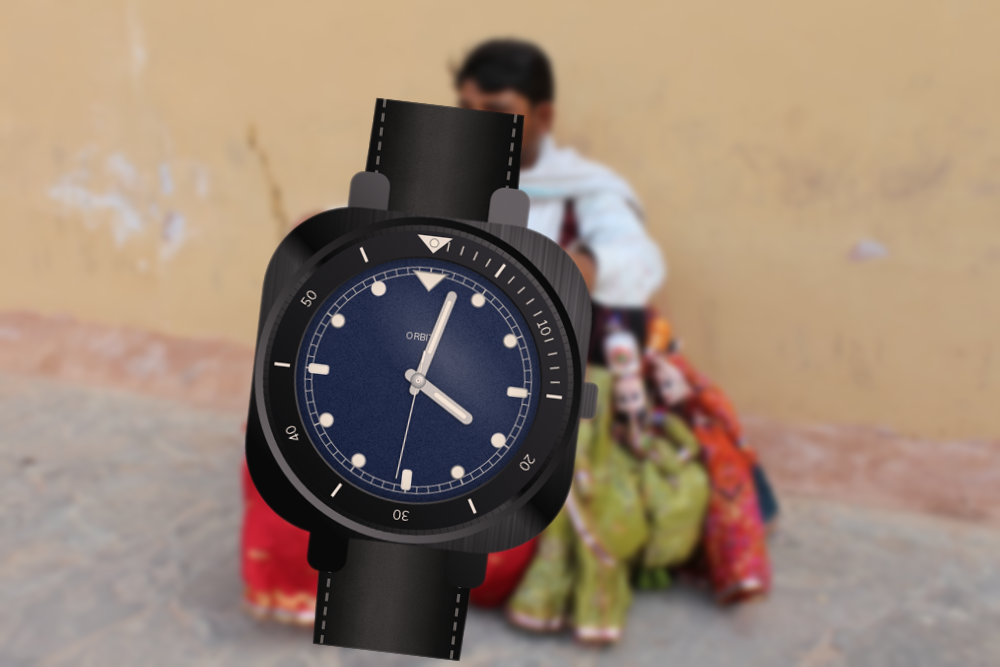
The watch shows 4.02.31
